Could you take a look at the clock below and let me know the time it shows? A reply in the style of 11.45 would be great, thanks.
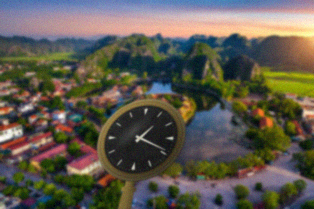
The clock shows 1.19
